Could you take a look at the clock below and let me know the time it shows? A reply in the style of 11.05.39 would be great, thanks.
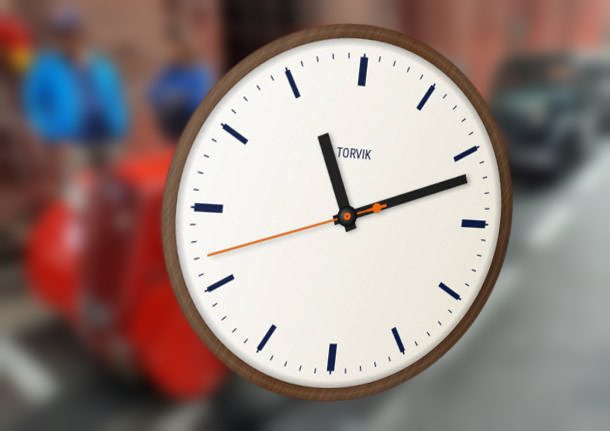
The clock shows 11.11.42
